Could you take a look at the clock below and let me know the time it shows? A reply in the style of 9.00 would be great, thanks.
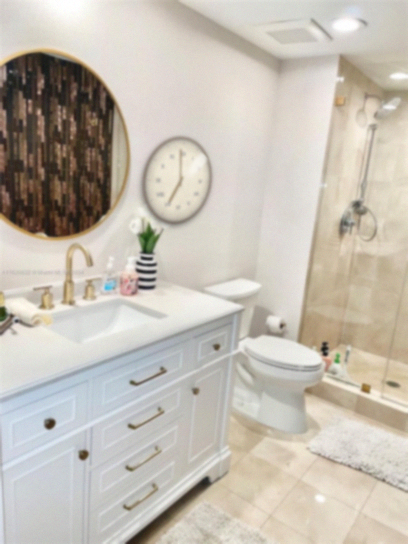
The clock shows 6.59
